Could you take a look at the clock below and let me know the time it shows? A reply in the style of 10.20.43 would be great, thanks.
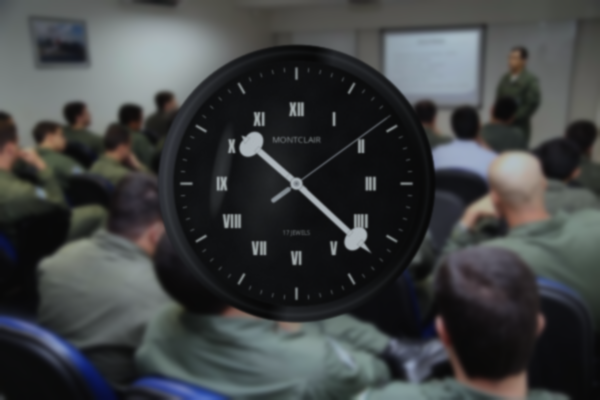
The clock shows 10.22.09
